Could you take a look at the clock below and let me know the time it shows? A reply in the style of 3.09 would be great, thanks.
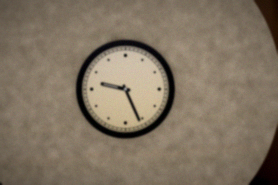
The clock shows 9.26
